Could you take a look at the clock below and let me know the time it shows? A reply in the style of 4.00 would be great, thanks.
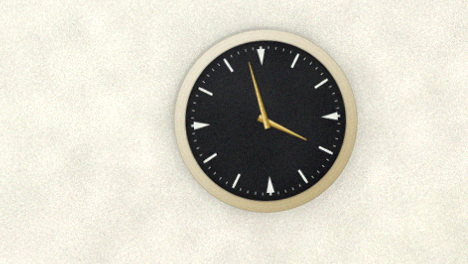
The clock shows 3.58
